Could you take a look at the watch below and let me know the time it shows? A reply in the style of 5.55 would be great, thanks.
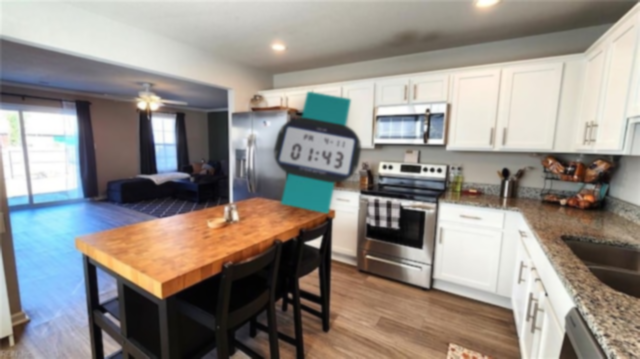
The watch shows 1.43
